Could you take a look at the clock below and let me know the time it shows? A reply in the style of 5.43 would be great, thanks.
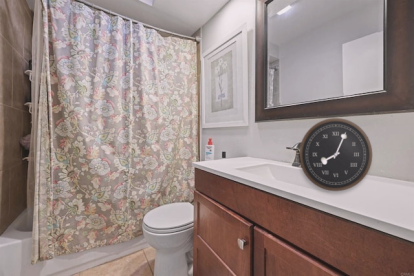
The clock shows 8.04
